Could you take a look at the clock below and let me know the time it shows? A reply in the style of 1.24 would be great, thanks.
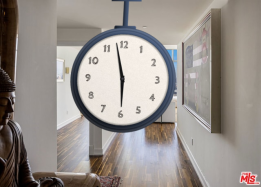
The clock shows 5.58
